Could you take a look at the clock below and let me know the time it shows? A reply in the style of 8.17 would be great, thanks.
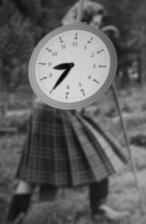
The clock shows 8.35
